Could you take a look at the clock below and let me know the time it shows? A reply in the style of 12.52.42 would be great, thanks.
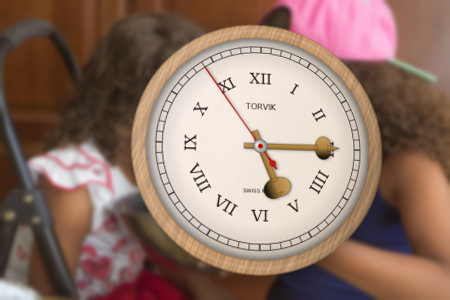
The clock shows 5.14.54
